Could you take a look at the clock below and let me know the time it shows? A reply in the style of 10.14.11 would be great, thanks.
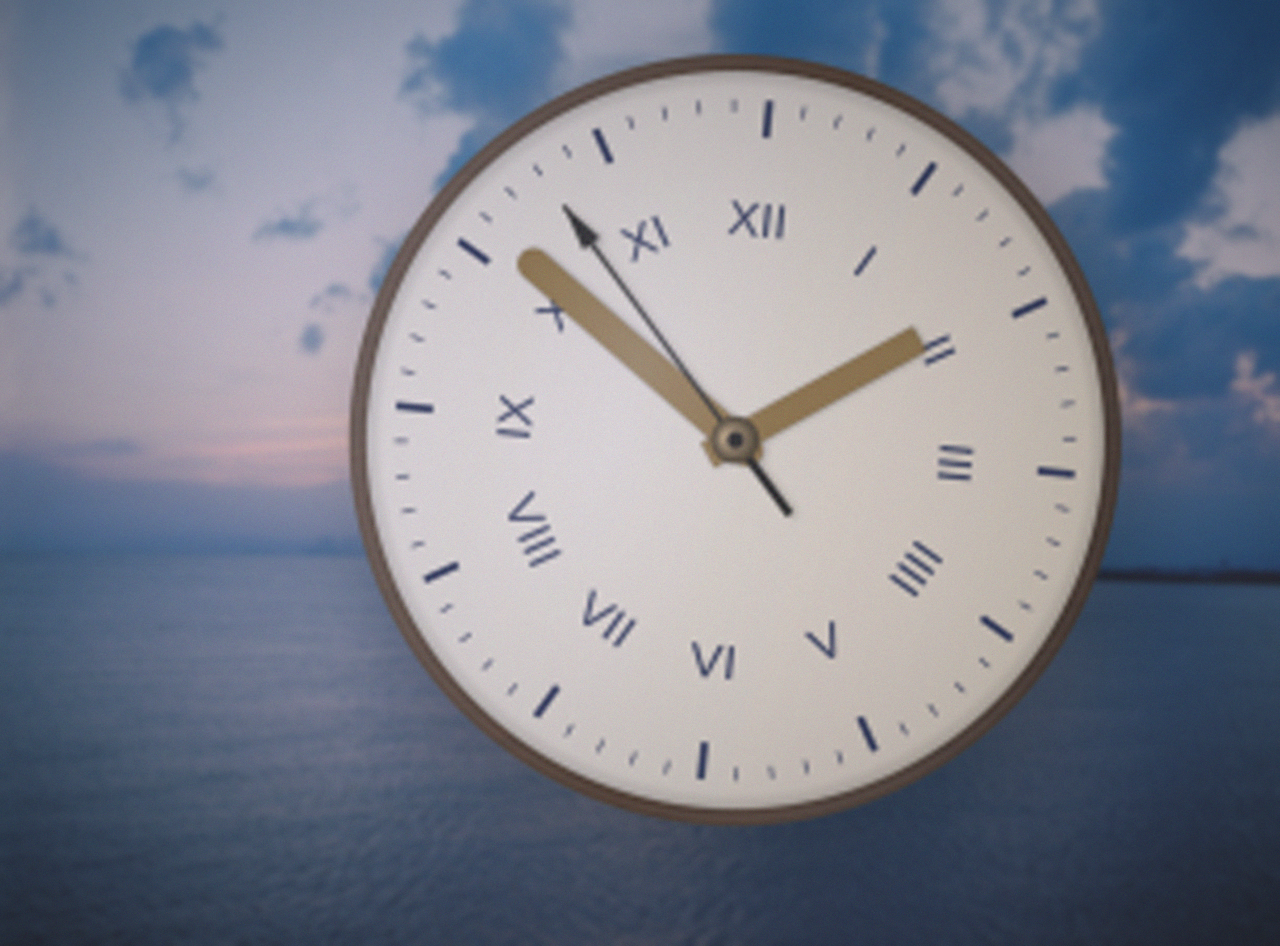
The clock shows 1.50.53
